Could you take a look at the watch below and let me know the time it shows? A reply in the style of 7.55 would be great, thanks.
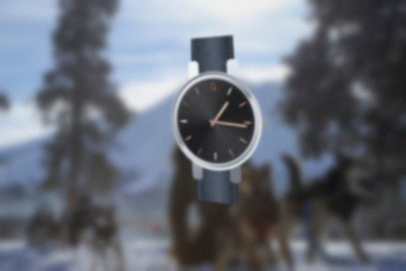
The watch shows 1.16
